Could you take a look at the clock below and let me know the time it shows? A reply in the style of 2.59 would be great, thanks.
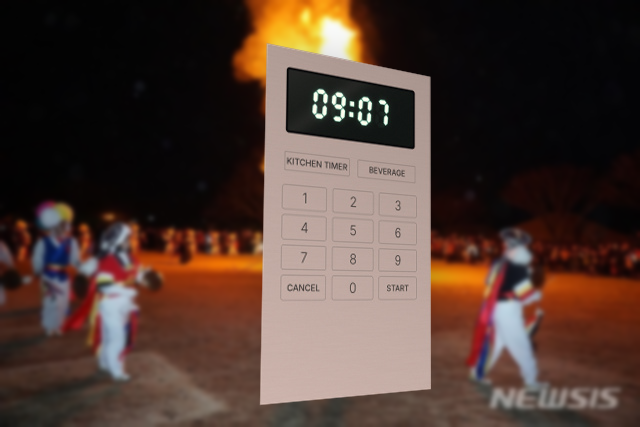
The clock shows 9.07
